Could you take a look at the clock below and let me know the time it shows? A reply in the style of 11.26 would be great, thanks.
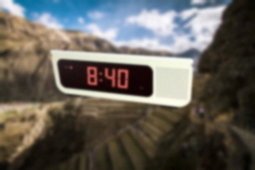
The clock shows 8.40
